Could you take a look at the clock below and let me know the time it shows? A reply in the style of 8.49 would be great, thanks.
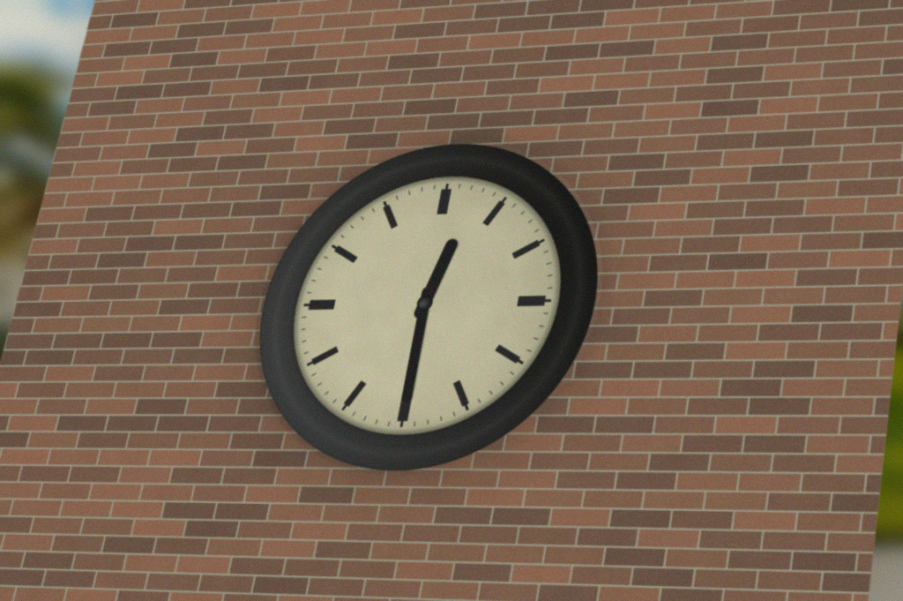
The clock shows 12.30
